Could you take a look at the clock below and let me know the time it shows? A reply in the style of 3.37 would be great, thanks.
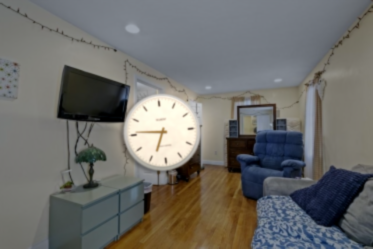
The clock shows 6.46
